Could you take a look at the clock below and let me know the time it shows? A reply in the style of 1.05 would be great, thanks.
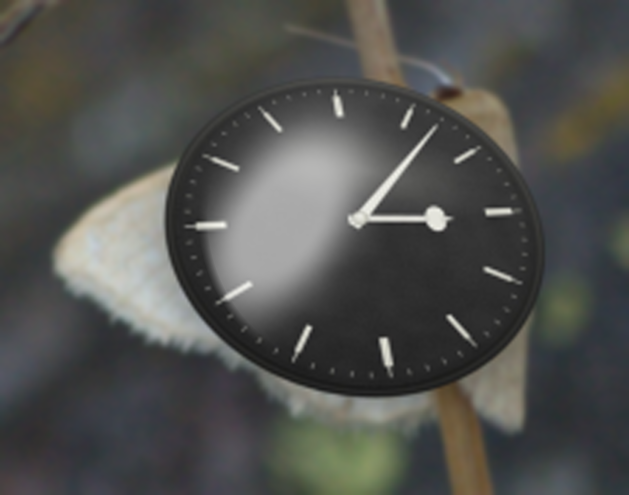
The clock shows 3.07
